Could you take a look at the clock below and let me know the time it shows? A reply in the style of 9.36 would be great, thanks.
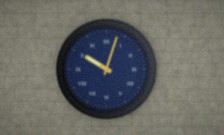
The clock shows 10.03
